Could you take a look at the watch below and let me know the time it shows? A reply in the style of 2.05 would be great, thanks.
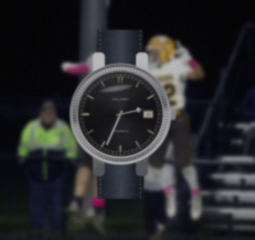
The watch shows 2.34
